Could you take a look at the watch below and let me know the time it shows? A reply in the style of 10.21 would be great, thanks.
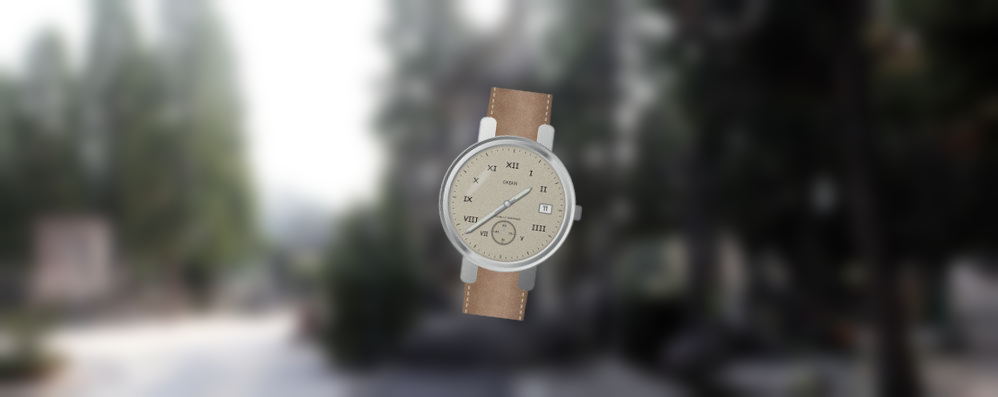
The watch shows 1.38
